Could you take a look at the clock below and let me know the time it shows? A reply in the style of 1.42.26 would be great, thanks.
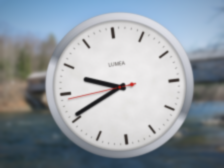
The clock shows 9.40.44
